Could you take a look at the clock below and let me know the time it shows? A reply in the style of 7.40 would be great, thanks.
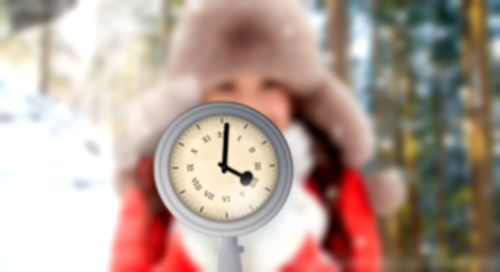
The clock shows 4.01
